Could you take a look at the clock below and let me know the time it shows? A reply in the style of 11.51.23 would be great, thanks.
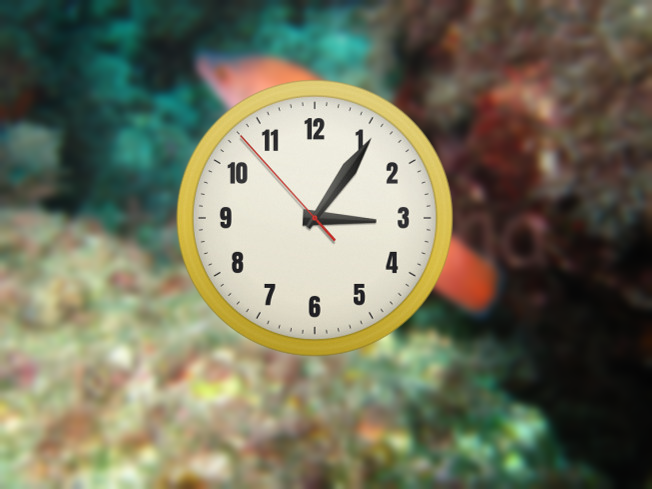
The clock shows 3.05.53
